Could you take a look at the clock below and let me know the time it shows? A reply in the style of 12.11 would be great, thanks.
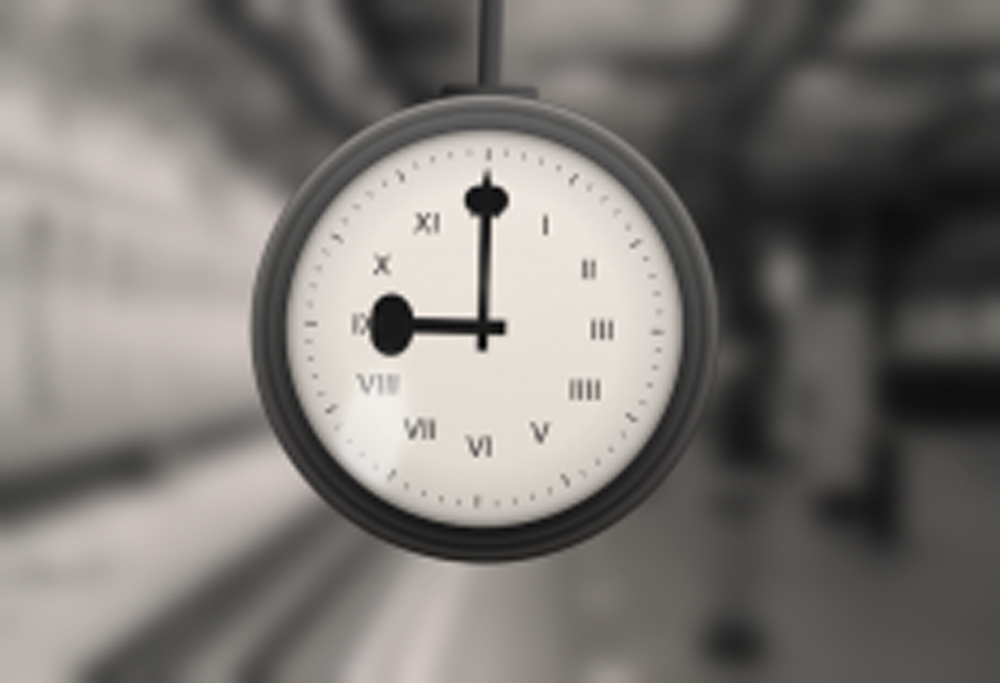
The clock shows 9.00
